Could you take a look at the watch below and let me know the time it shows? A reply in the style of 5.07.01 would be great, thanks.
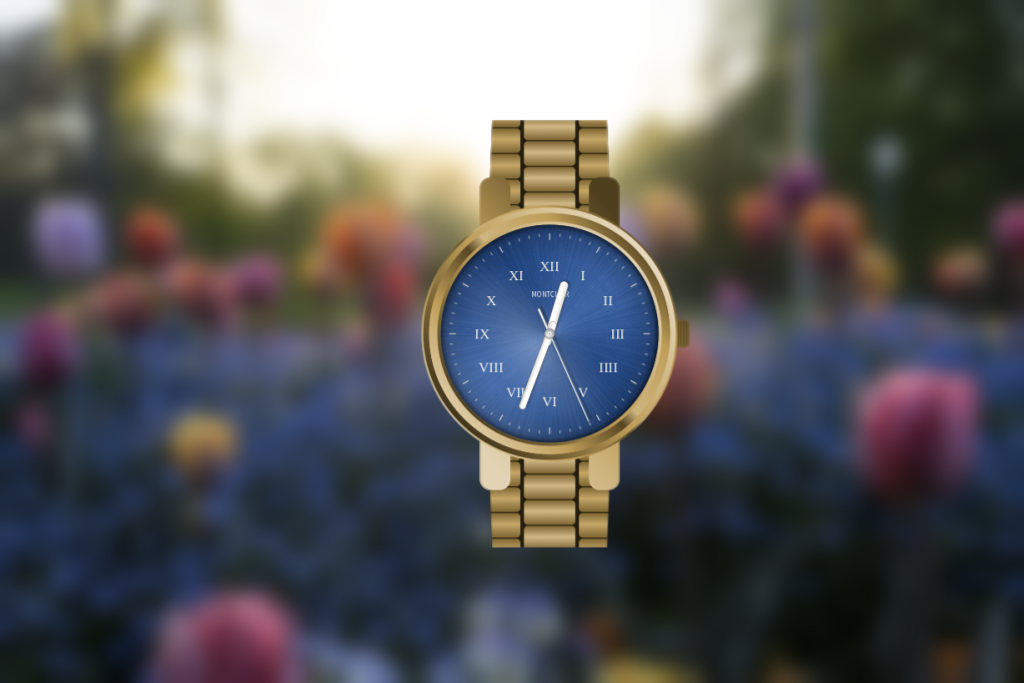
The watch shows 12.33.26
